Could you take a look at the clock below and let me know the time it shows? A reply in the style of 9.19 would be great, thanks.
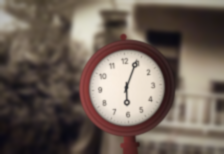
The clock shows 6.04
